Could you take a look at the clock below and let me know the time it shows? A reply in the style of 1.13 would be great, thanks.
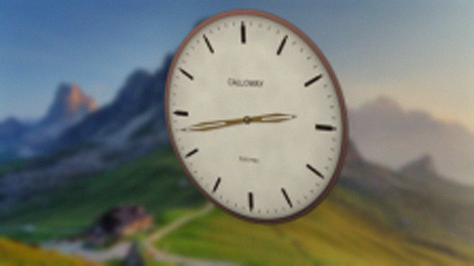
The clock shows 2.43
